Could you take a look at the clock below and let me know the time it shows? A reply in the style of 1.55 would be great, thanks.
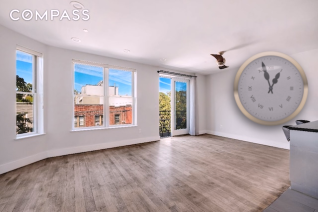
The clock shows 12.57
